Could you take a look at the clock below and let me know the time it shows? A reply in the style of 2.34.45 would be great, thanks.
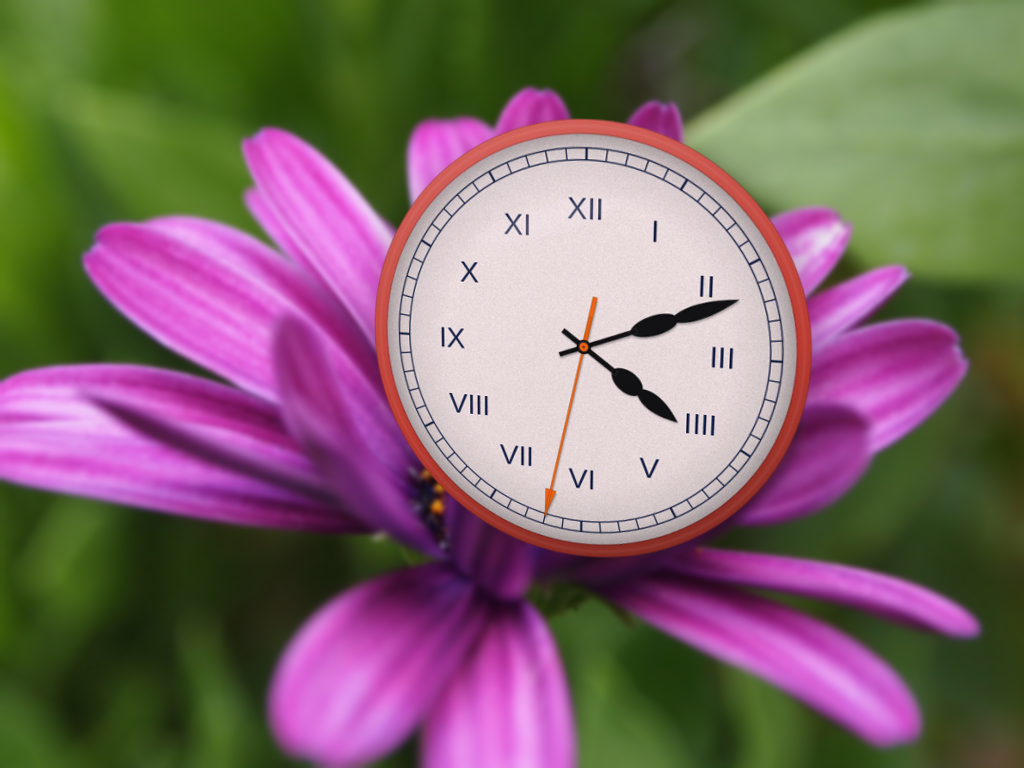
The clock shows 4.11.32
